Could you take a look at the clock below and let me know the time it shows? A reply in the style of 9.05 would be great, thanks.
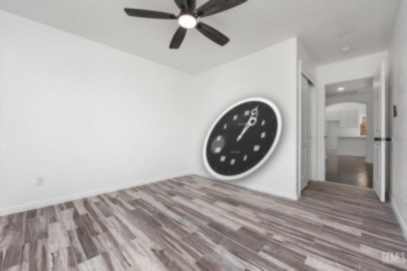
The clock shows 1.03
